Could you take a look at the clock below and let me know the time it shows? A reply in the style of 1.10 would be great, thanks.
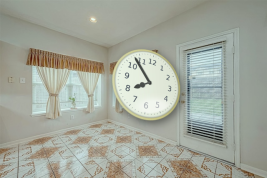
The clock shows 7.53
